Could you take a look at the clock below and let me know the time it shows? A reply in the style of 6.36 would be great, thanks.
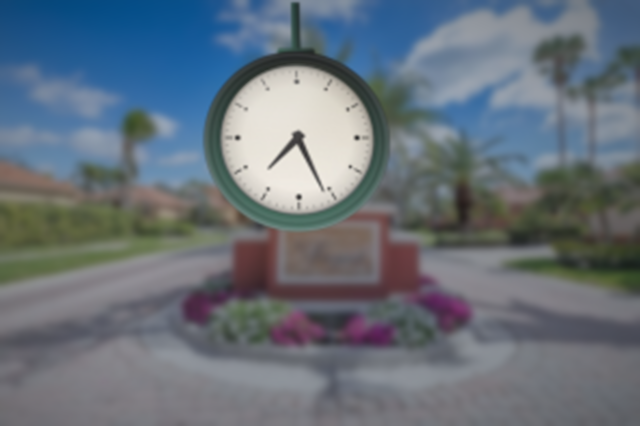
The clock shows 7.26
